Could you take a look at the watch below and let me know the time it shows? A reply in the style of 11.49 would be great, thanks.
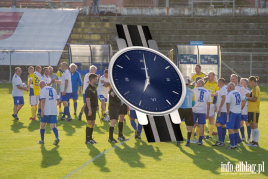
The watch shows 7.01
